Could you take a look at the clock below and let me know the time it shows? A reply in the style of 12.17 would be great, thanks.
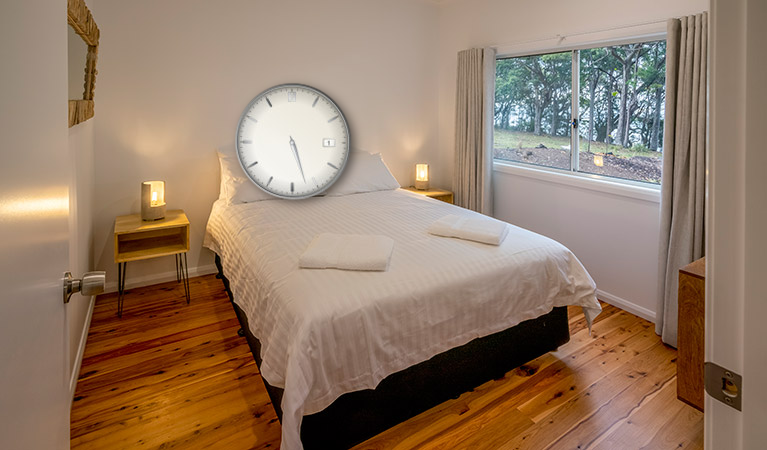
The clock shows 5.27
